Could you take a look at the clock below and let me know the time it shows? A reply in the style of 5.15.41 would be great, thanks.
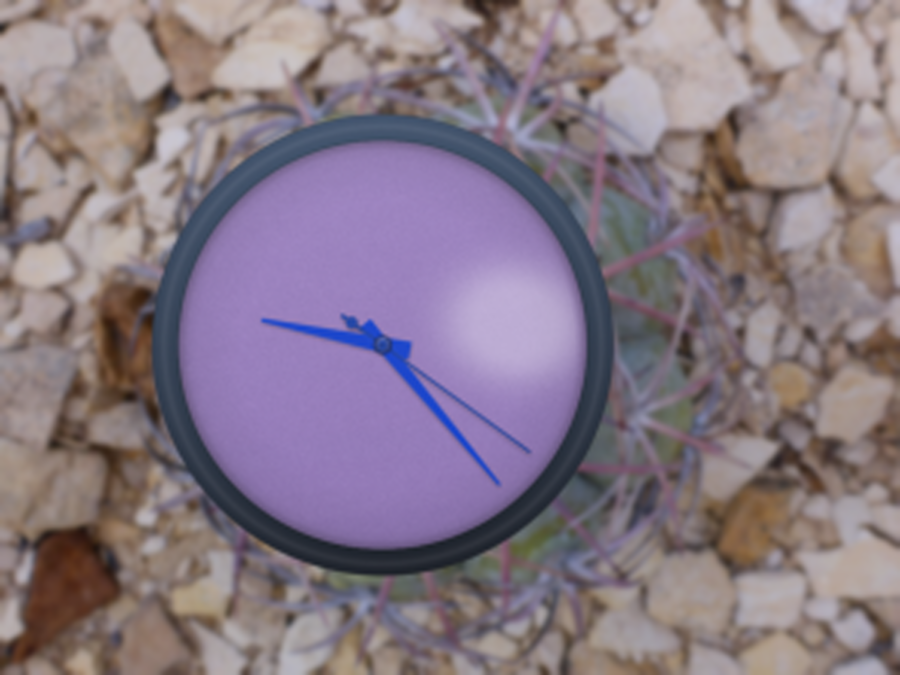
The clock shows 9.23.21
